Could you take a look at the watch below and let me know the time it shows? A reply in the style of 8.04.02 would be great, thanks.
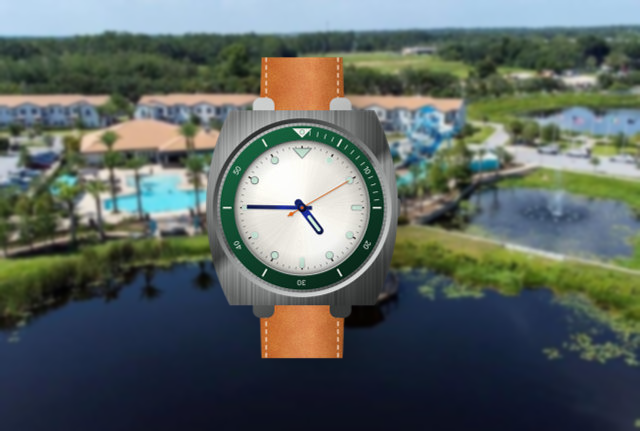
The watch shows 4.45.10
